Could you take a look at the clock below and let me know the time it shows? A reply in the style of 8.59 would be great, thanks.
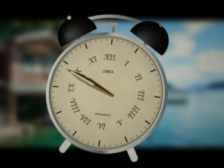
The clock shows 9.49
